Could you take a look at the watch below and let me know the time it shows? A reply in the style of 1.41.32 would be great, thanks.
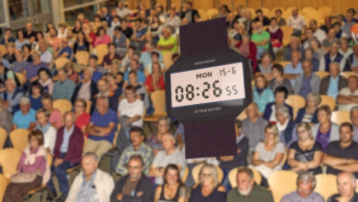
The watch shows 8.26.55
